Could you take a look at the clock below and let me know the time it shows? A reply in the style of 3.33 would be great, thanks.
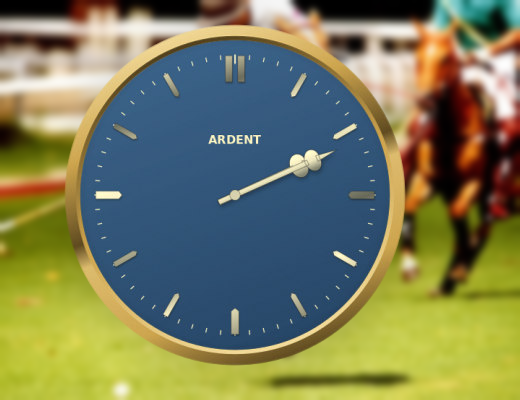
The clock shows 2.11
